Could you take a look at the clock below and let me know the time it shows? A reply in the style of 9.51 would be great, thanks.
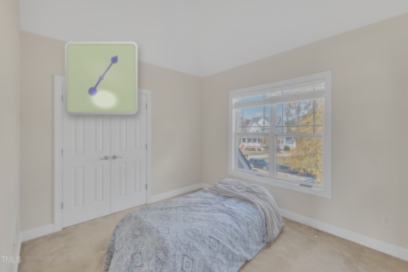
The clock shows 7.06
